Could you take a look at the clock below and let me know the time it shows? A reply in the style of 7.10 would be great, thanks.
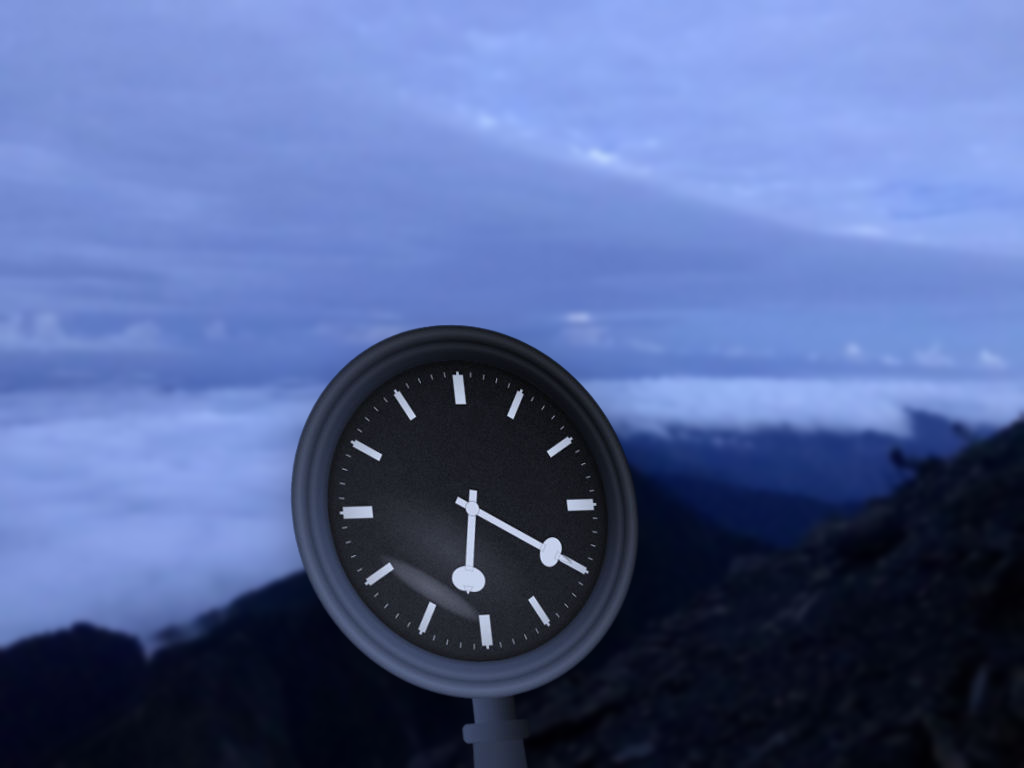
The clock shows 6.20
